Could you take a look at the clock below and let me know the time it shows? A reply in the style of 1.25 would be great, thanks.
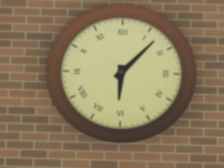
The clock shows 6.07
